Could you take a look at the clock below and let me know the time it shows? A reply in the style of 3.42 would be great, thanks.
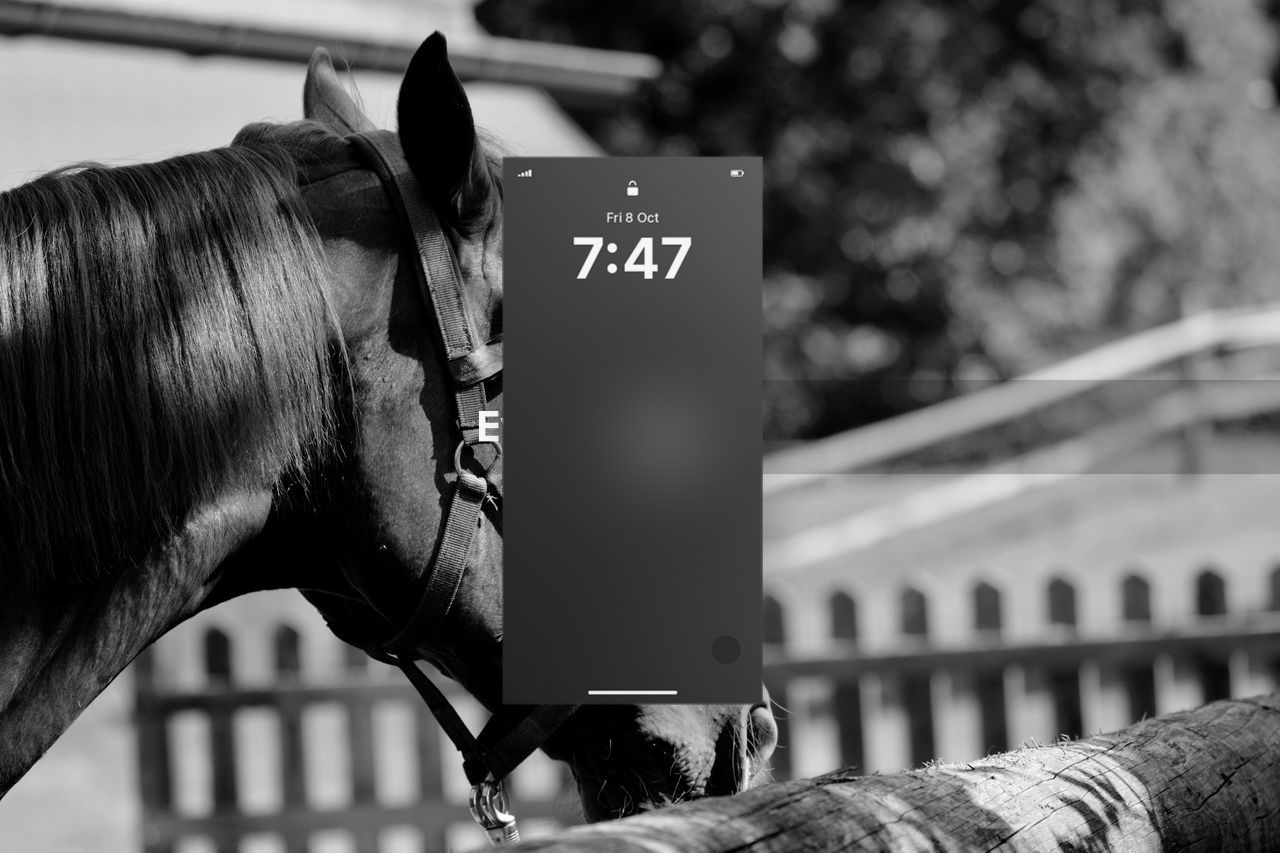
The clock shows 7.47
